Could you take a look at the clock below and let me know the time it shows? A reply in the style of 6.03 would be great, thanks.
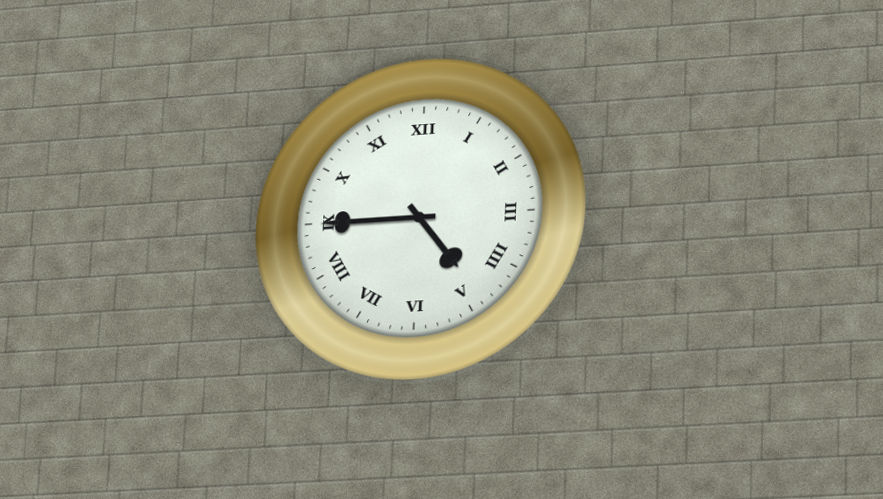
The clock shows 4.45
